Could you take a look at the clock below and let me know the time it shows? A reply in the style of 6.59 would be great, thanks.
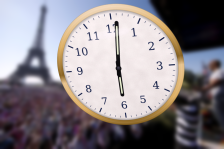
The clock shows 6.01
